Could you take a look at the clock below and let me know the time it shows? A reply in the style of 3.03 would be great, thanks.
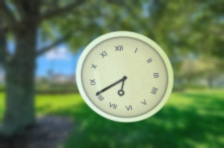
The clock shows 6.41
